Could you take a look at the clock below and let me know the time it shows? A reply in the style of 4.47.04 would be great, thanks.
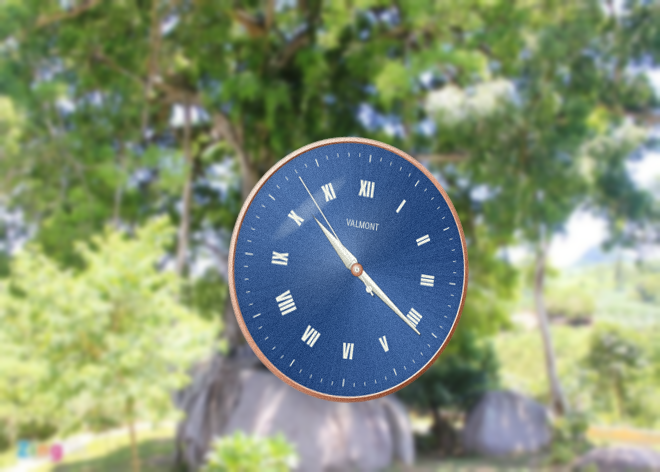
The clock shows 10.20.53
